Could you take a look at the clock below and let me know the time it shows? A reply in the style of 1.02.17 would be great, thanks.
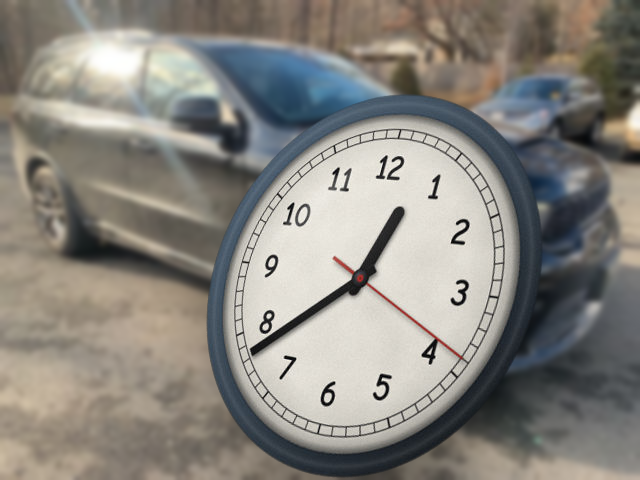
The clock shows 12.38.19
